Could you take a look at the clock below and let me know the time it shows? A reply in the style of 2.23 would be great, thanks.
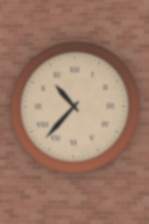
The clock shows 10.37
